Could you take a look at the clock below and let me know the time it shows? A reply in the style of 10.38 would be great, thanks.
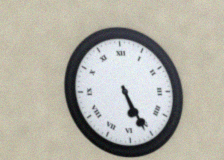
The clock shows 5.26
